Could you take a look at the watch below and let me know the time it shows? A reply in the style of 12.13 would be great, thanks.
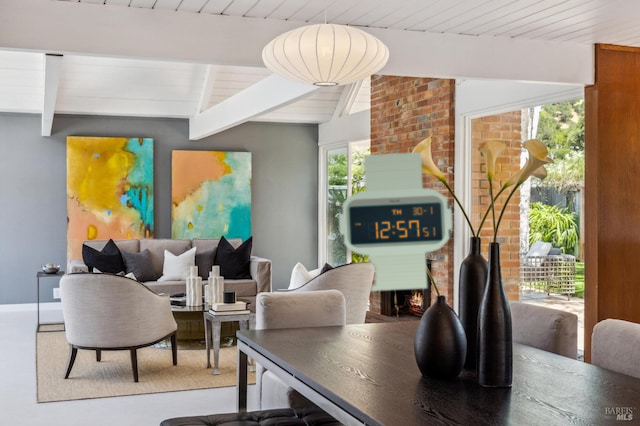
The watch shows 12.57
